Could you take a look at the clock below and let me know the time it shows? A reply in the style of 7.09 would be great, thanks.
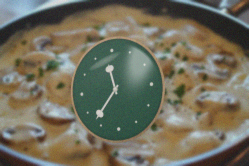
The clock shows 11.37
